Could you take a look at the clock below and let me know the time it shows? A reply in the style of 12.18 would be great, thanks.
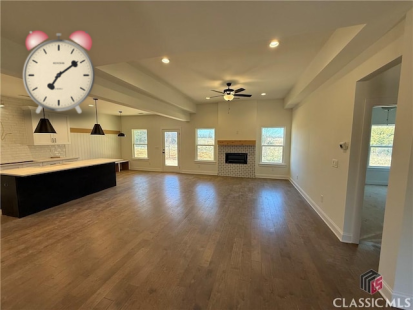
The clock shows 7.09
